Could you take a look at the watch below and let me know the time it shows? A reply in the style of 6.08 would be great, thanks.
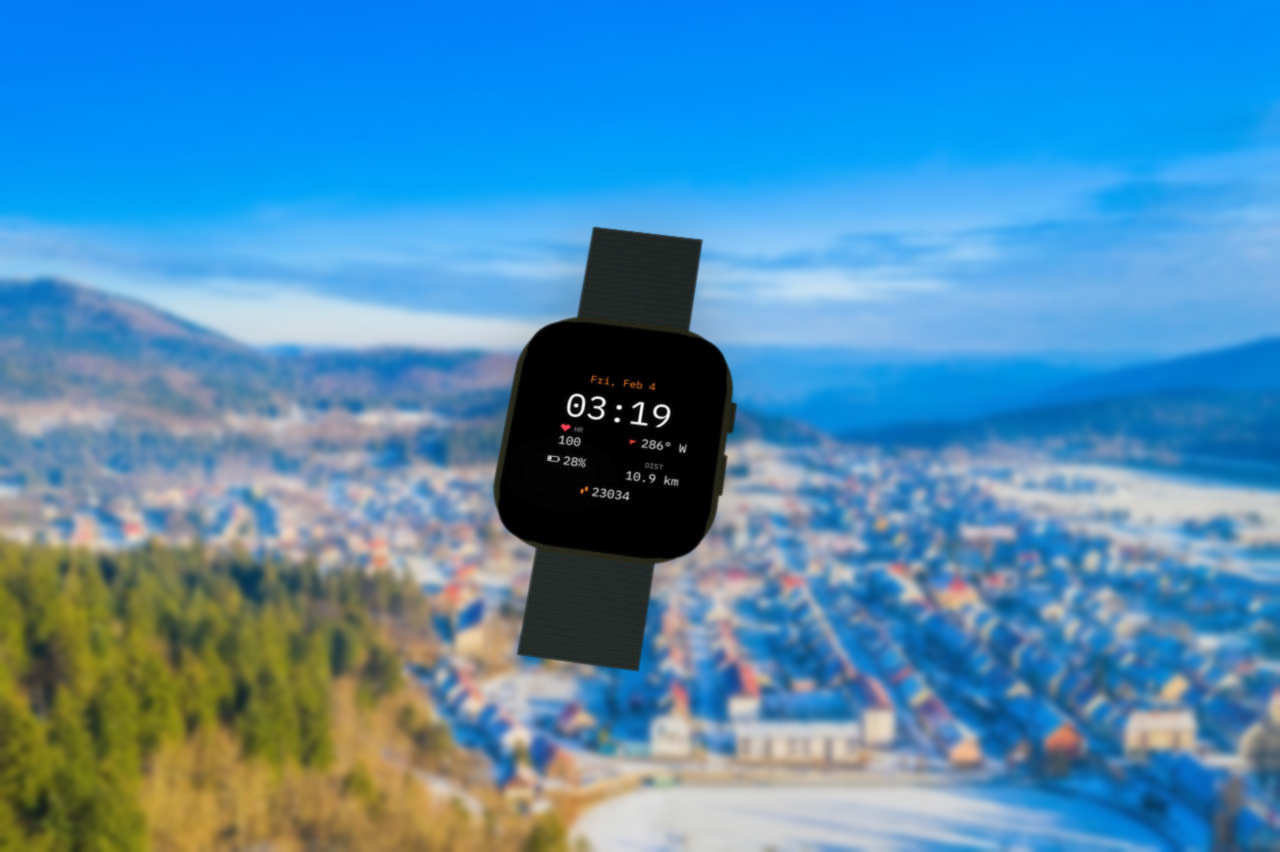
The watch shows 3.19
